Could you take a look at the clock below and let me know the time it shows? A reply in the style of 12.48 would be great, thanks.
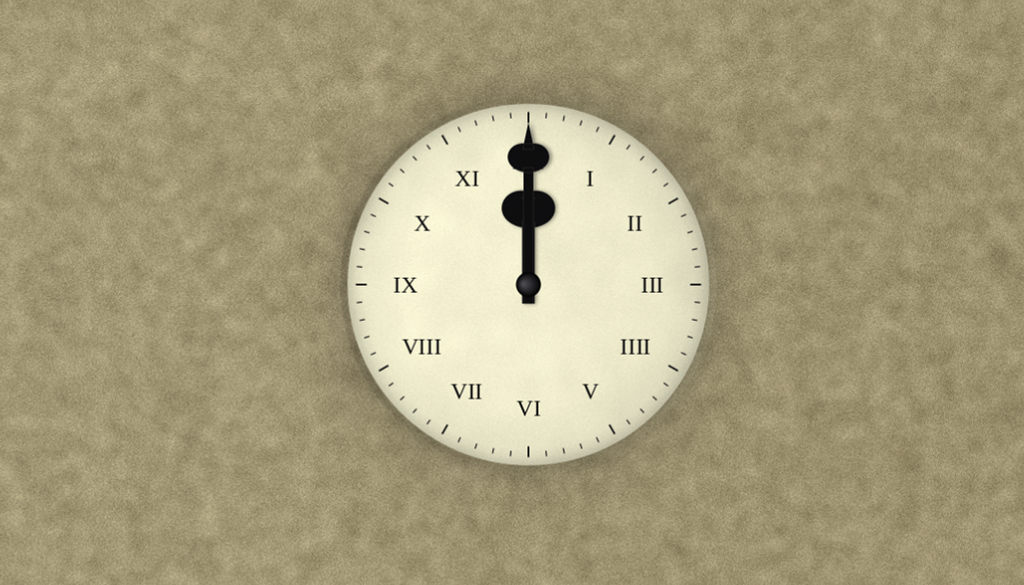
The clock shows 12.00
